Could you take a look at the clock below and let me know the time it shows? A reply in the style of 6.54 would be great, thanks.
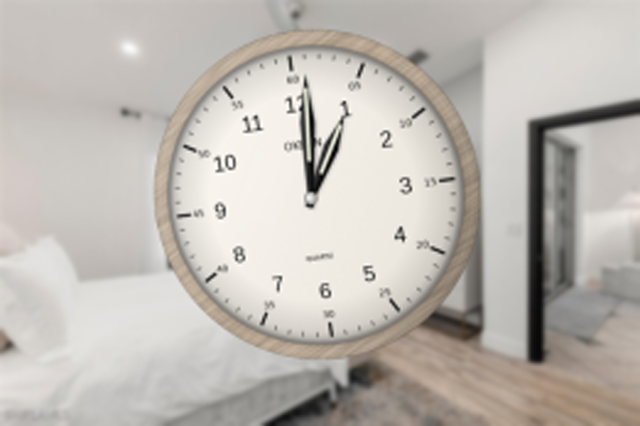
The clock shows 1.01
